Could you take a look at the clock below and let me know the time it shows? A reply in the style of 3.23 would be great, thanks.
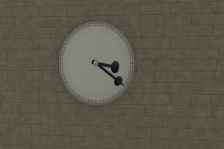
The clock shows 3.21
